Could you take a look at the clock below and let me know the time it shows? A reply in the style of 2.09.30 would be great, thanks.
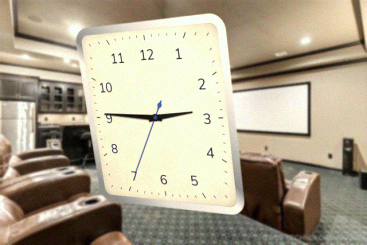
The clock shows 2.45.35
